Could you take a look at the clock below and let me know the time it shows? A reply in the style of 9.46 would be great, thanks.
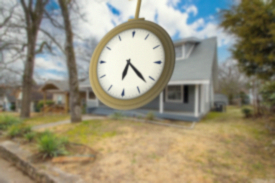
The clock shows 6.22
